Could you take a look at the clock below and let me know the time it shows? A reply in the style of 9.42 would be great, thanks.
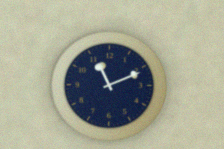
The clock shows 11.11
